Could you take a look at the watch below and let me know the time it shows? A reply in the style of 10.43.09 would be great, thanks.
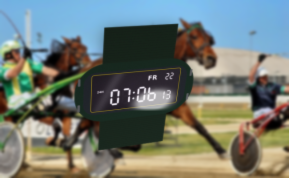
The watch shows 7.06.13
